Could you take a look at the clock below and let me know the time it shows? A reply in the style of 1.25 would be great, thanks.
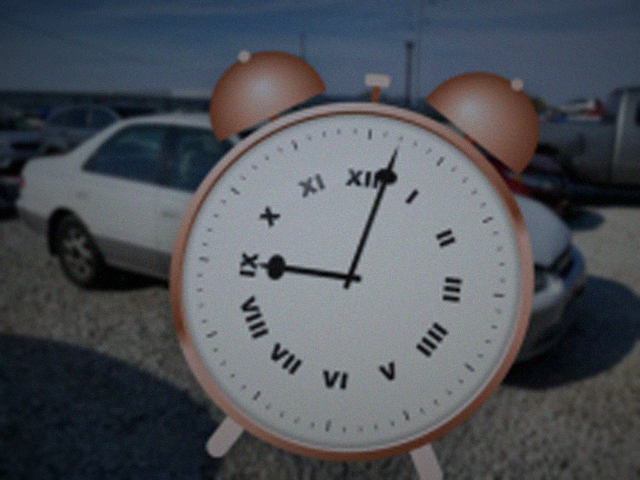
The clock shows 9.02
